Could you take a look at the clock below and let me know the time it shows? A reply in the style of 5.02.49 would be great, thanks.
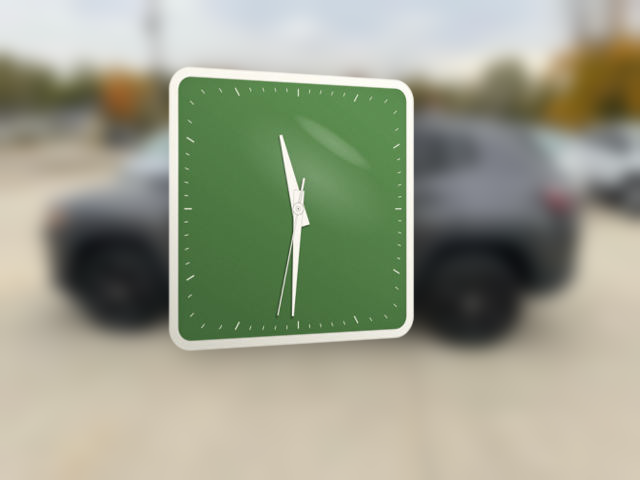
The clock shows 11.30.32
